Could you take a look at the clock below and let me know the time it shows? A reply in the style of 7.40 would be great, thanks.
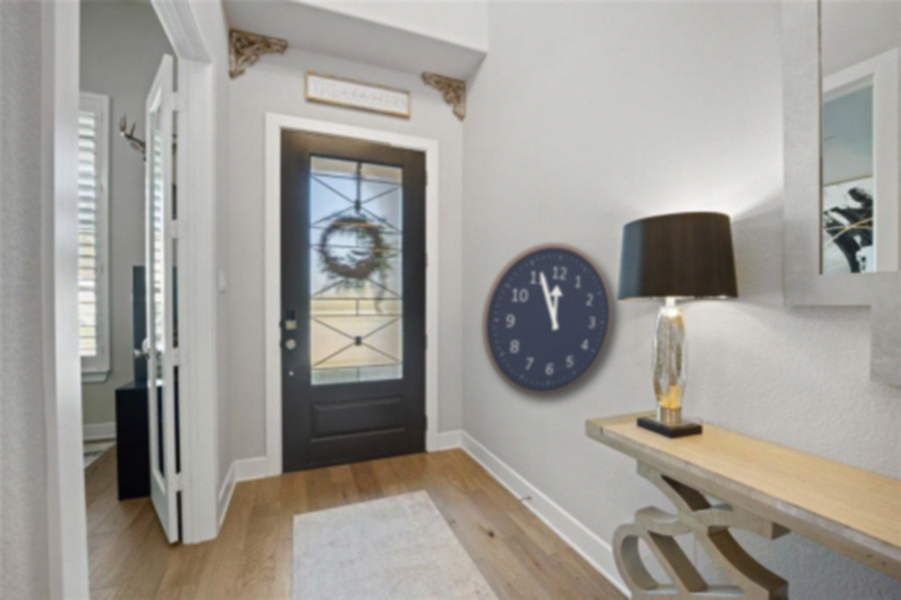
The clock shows 11.56
